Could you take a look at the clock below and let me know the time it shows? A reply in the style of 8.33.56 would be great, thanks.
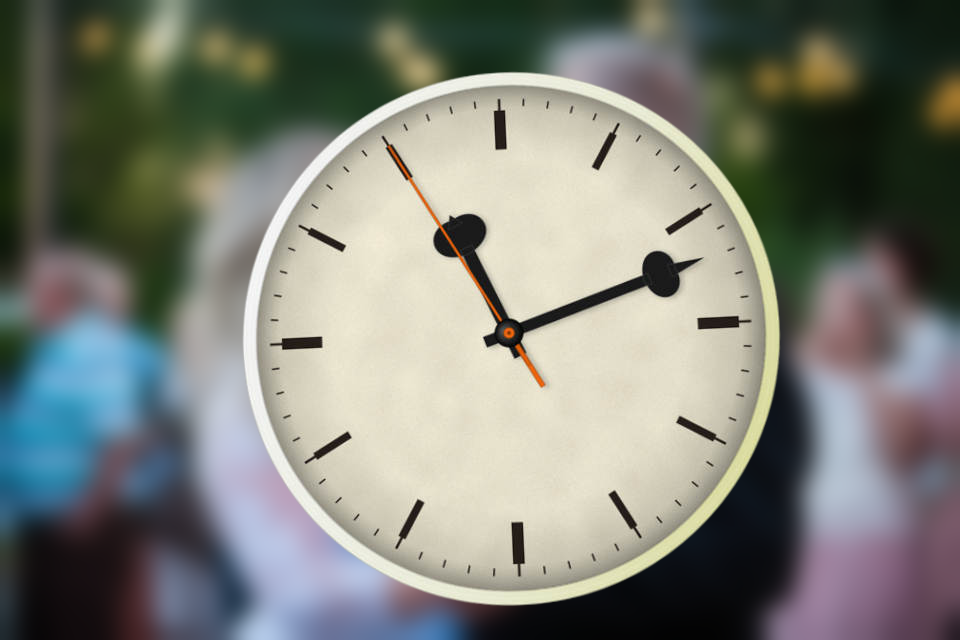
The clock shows 11.11.55
